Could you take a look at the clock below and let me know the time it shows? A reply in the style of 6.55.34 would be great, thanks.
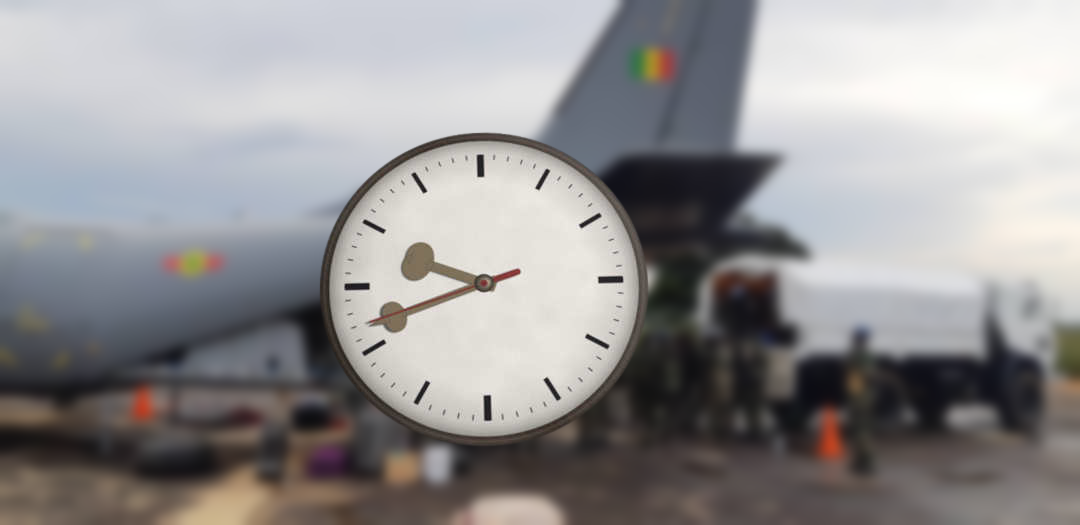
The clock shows 9.41.42
